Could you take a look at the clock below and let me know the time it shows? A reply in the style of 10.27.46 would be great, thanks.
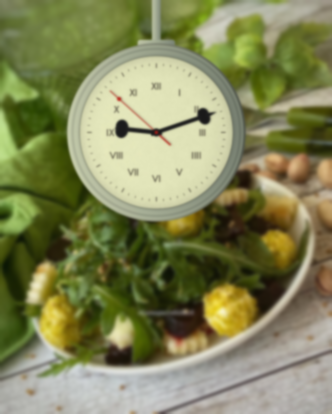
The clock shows 9.11.52
